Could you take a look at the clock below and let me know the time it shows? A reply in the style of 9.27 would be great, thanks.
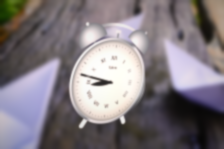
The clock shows 8.47
